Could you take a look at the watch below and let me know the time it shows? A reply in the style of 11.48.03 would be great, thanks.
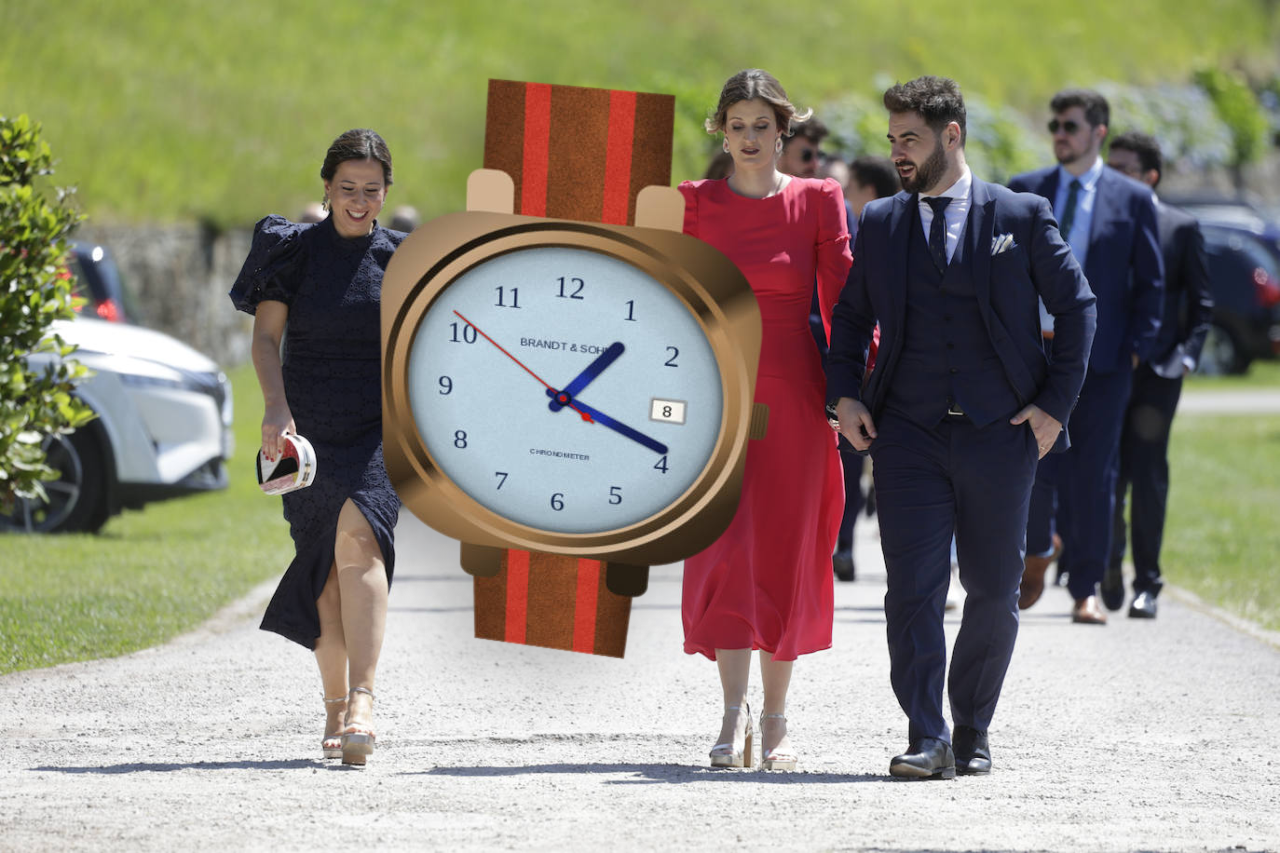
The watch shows 1.18.51
